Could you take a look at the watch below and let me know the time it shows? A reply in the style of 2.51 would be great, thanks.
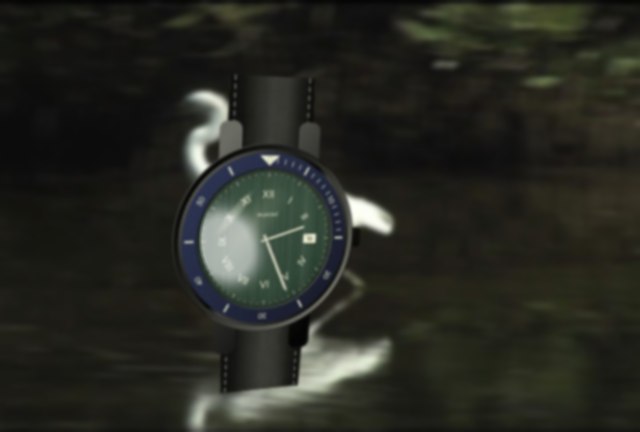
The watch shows 2.26
